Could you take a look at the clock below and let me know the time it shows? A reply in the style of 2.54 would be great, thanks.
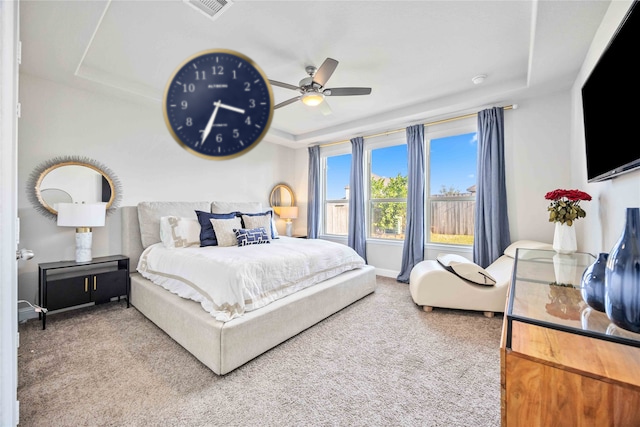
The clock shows 3.34
